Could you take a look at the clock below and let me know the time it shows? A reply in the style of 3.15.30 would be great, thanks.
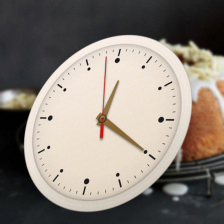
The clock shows 12.19.58
